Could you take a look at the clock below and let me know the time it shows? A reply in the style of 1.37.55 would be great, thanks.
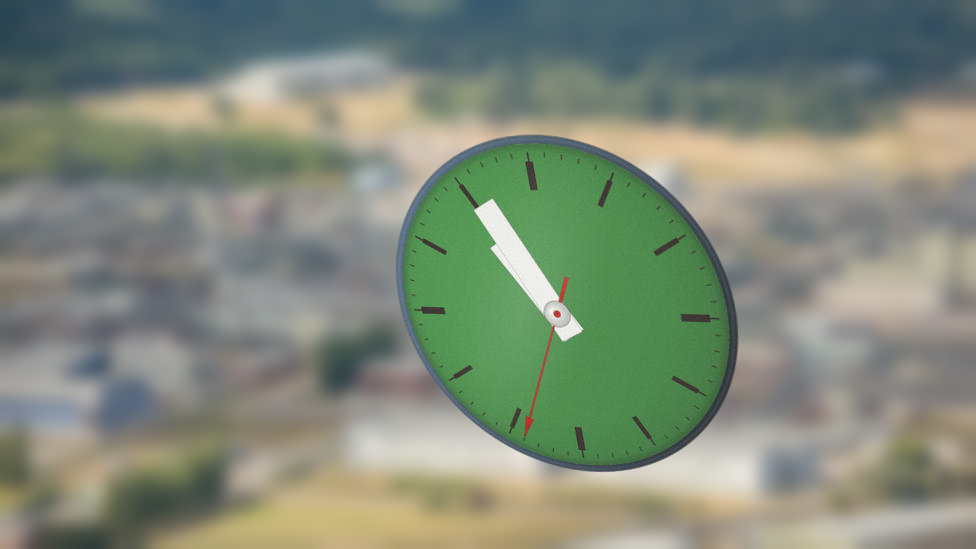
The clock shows 10.55.34
